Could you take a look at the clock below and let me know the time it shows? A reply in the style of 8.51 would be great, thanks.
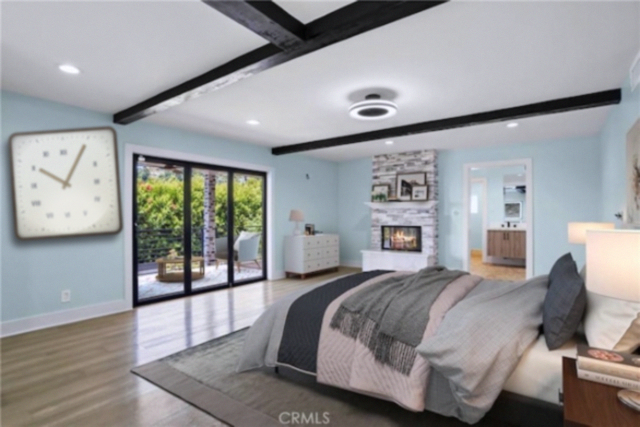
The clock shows 10.05
